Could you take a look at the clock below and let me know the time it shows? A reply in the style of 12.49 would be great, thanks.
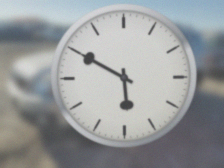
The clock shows 5.50
